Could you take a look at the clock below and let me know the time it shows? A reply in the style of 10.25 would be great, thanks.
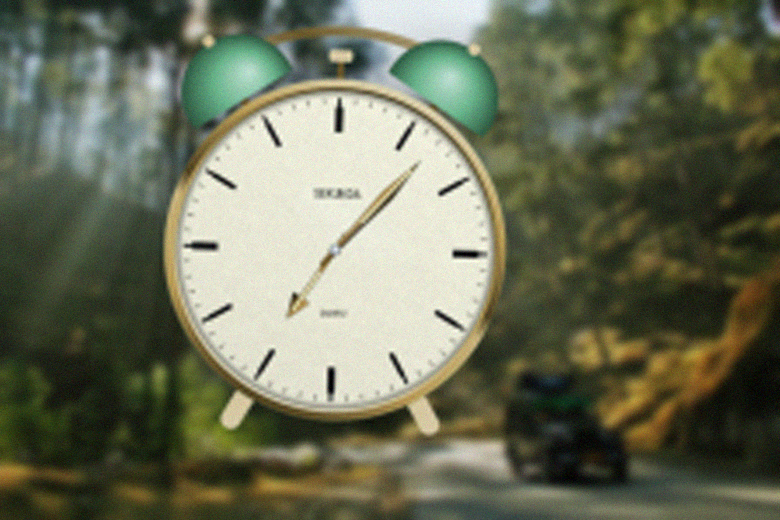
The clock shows 7.07
